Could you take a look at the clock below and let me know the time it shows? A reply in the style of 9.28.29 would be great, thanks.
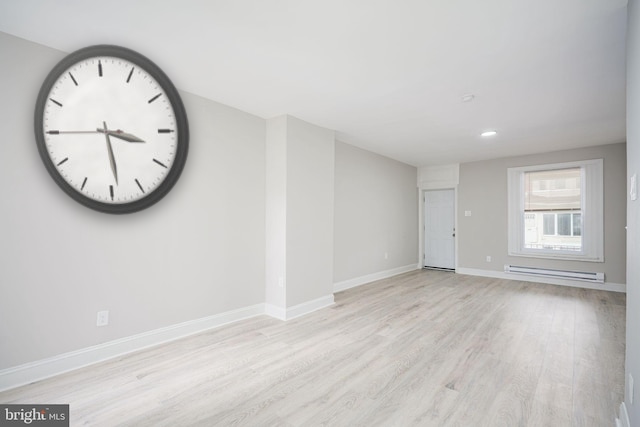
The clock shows 3.28.45
